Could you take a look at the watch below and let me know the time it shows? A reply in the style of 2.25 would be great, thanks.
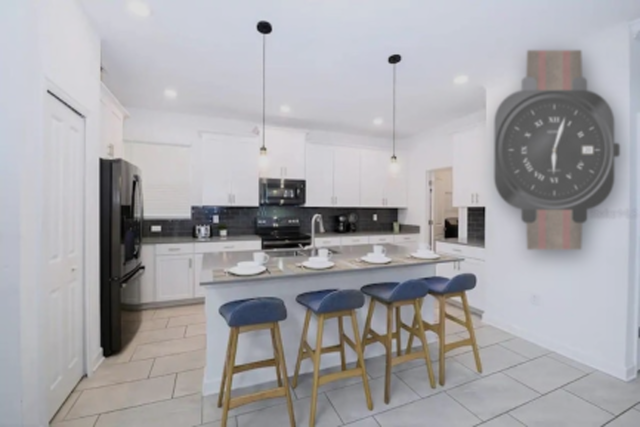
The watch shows 6.03
